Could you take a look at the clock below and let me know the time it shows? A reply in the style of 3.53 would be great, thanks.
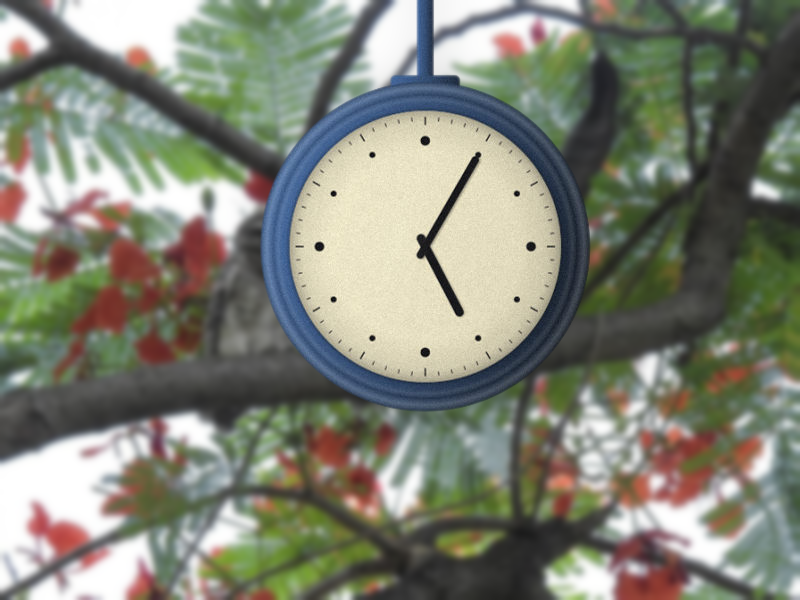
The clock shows 5.05
